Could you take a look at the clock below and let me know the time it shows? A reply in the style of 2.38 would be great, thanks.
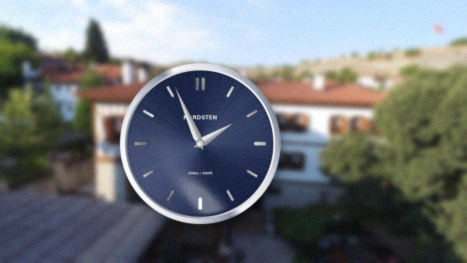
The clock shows 1.56
